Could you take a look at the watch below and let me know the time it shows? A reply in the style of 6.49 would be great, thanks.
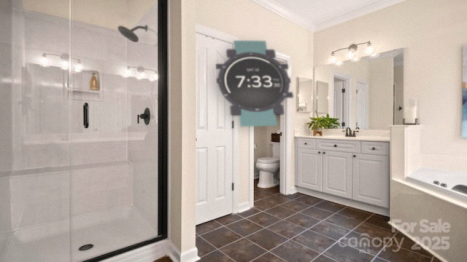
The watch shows 7.33
